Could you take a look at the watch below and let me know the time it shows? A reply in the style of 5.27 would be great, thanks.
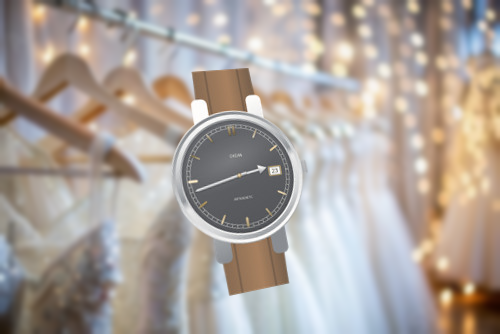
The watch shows 2.43
